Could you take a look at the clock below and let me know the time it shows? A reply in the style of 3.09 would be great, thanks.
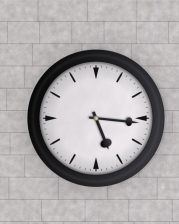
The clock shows 5.16
